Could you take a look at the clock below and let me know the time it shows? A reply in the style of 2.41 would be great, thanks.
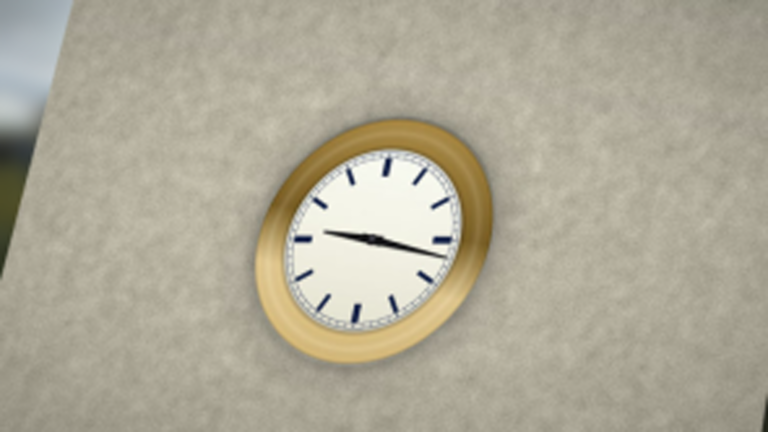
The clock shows 9.17
